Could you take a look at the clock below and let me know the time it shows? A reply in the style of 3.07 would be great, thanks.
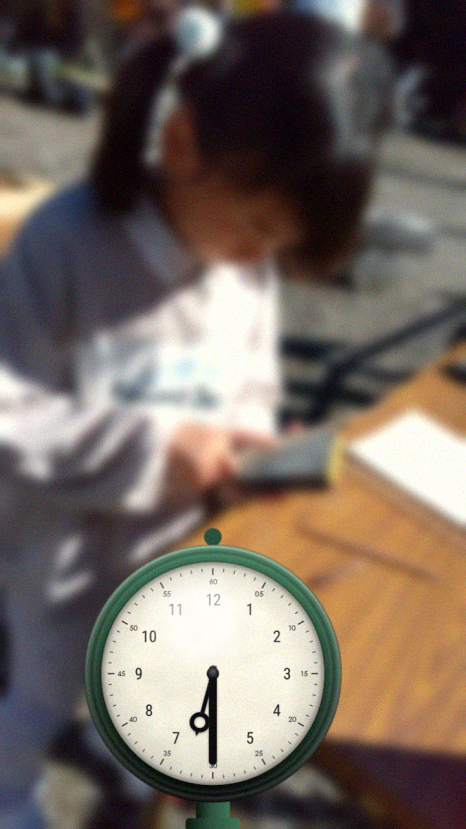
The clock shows 6.30
